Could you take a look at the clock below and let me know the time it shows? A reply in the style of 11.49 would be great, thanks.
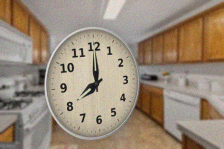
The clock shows 8.00
